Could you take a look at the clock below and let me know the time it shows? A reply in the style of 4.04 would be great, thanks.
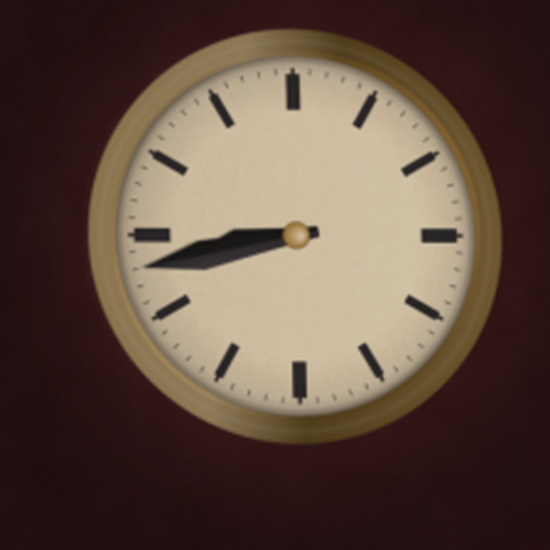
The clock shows 8.43
